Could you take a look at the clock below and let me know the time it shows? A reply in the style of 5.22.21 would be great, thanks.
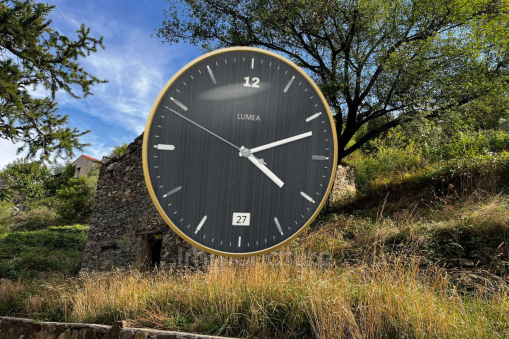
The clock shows 4.11.49
